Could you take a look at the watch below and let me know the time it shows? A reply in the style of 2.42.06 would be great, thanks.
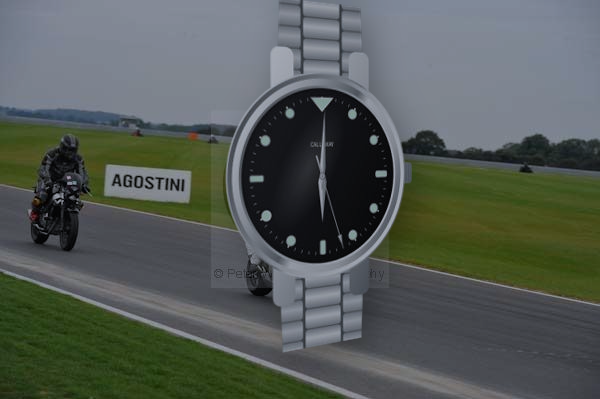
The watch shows 6.00.27
